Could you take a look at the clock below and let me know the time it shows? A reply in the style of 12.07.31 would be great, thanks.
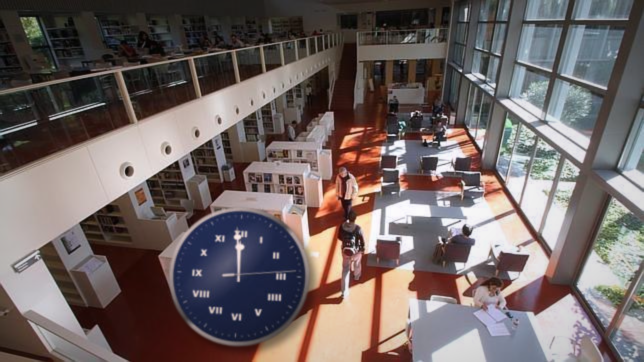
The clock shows 11.59.14
